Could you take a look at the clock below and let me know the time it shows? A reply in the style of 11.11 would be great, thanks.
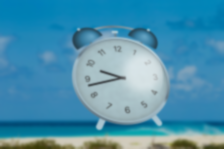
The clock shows 9.43
